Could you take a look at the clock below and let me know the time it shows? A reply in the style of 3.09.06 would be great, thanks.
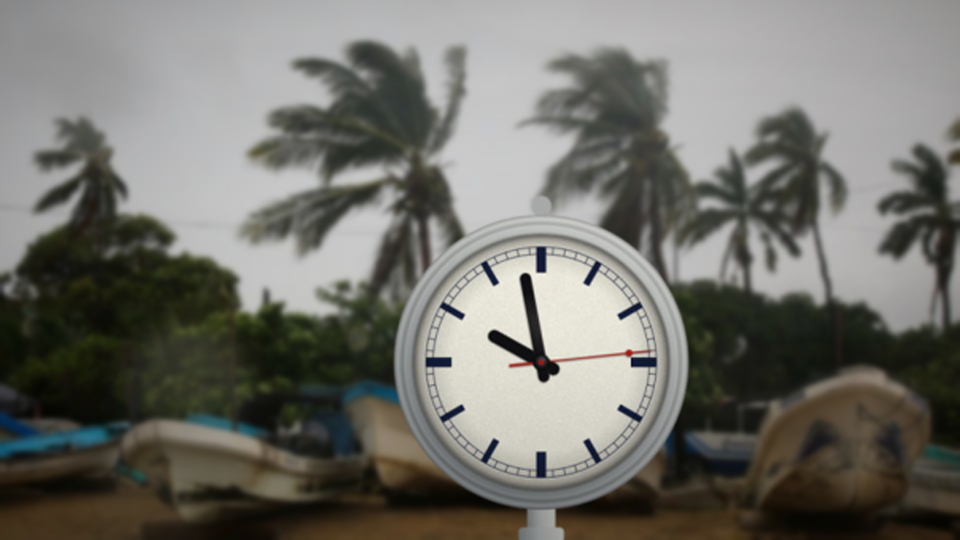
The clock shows 9.58.14
